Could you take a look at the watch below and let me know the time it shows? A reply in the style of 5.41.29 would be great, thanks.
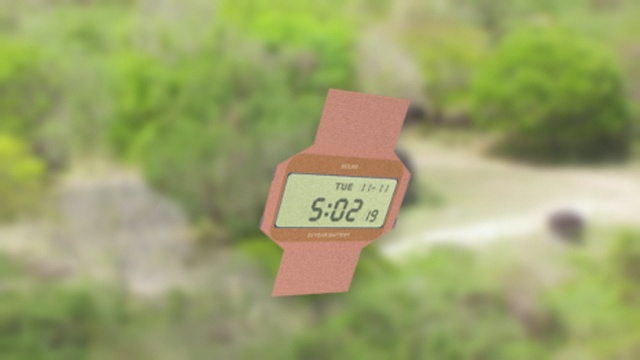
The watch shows 5.02.19
